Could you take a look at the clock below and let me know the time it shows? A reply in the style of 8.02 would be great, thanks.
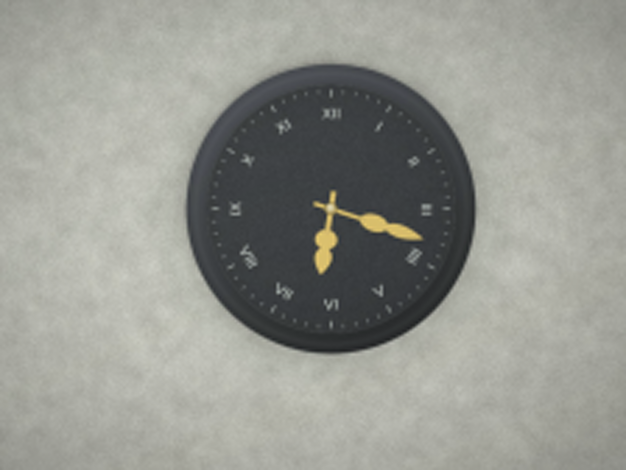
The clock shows 6.18
